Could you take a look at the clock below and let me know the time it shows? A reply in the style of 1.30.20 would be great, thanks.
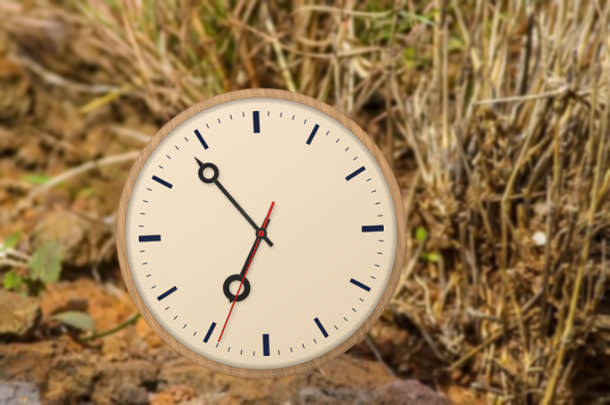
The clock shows 6.53.34
